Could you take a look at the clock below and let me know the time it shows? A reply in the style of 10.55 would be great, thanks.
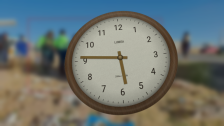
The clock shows 5.46
